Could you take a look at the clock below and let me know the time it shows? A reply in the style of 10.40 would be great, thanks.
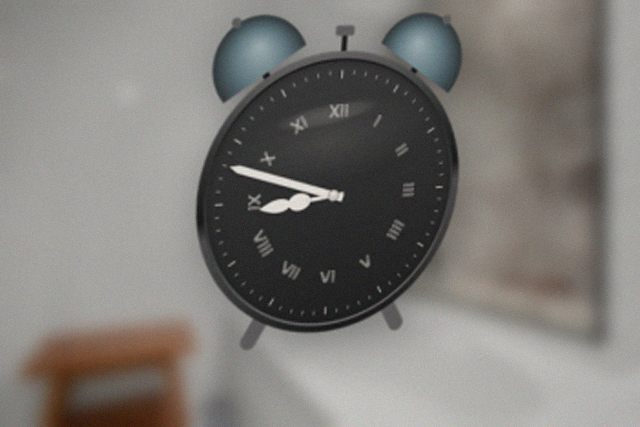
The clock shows 8.48
